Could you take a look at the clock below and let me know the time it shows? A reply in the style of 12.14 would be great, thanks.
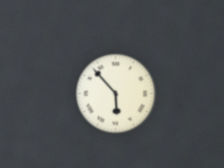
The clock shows 5.53
